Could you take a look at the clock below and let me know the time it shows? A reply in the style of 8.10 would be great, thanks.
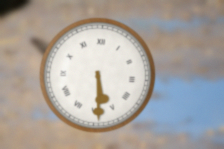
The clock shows 5.29
